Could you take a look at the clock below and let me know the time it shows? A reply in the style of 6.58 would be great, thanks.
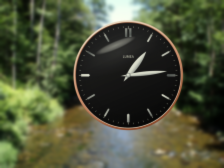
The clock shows 1.14
